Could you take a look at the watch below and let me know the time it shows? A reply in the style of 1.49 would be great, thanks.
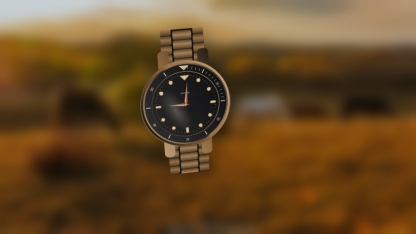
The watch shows 9.01
